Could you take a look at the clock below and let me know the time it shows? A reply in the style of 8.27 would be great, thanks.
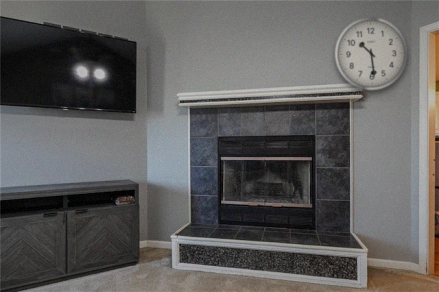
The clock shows 10.29
